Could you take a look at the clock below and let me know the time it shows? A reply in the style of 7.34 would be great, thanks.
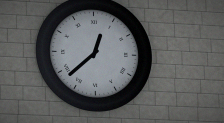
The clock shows 12.38
